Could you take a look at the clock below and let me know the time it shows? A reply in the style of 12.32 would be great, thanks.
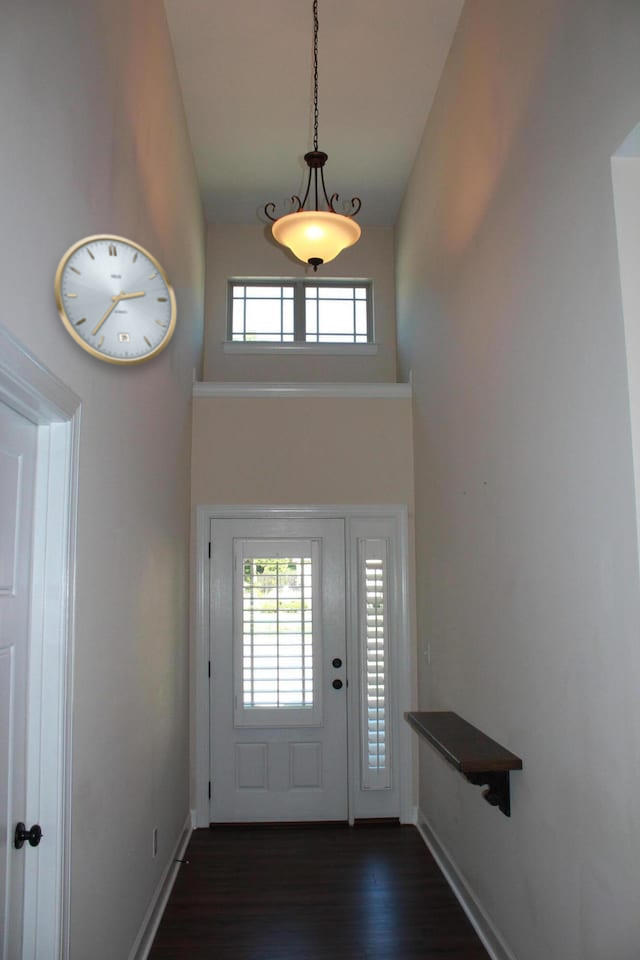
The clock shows 2.37
